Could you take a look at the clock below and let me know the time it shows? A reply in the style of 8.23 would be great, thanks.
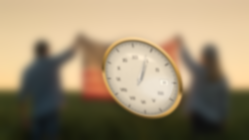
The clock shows 1.04
